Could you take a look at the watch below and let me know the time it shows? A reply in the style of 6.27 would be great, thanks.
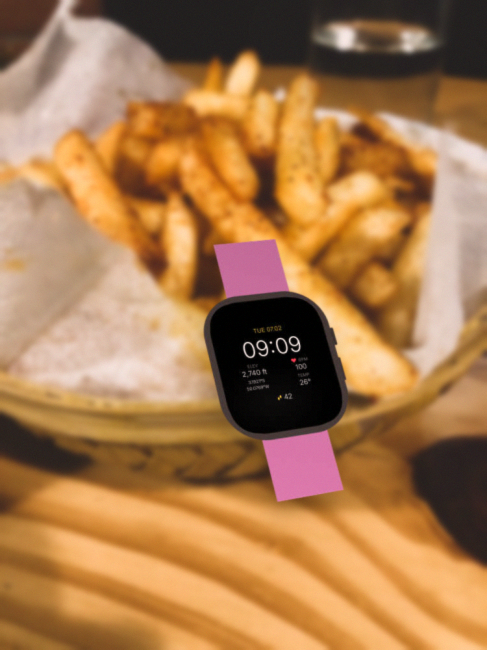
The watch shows 9.09
